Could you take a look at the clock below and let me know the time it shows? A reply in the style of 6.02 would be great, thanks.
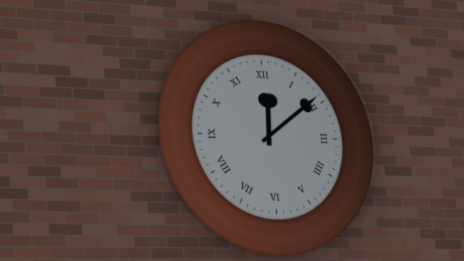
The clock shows 12.09
